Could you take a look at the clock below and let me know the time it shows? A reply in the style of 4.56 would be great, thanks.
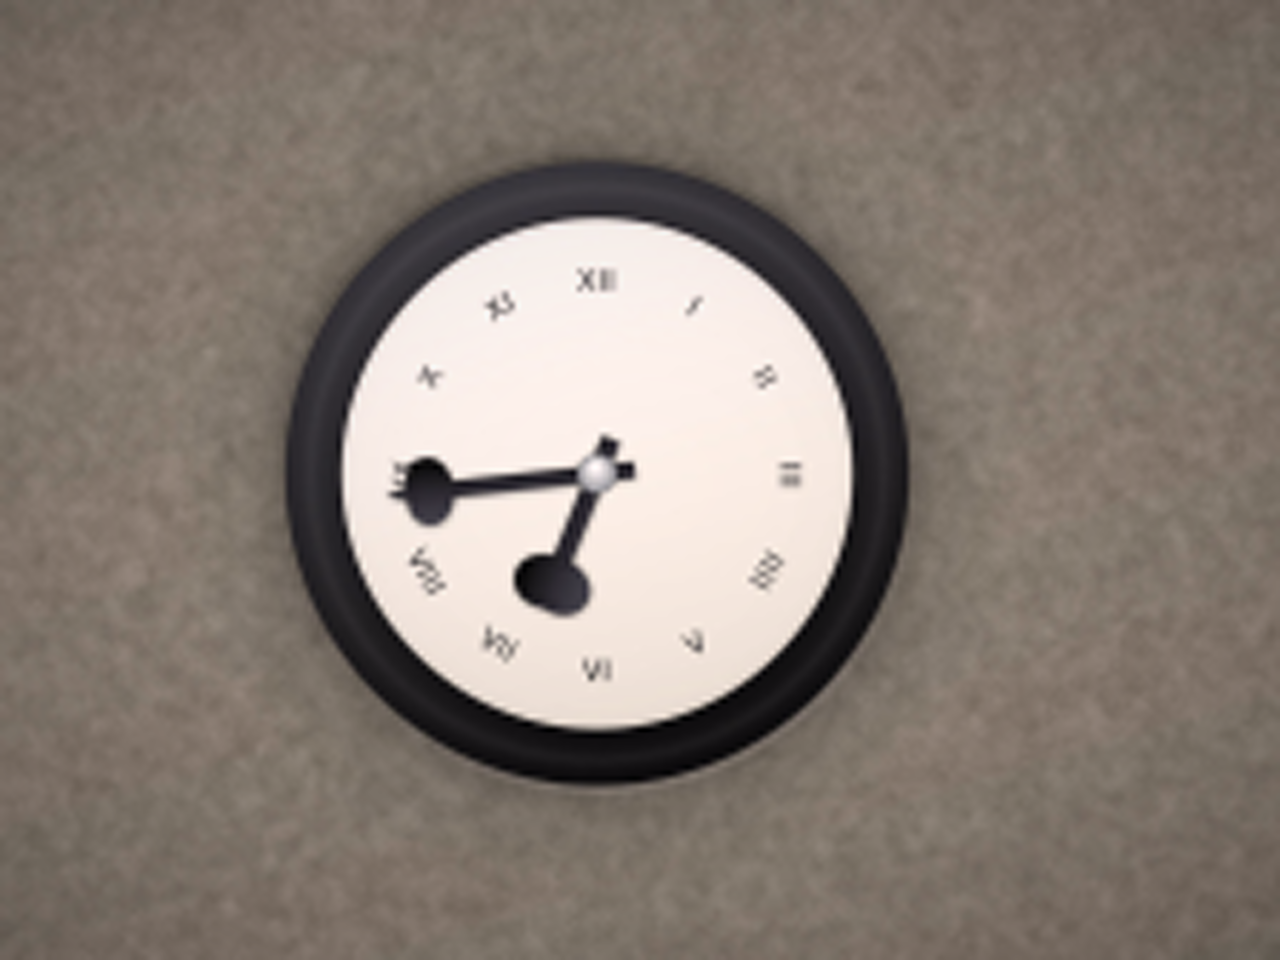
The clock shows 6.44
